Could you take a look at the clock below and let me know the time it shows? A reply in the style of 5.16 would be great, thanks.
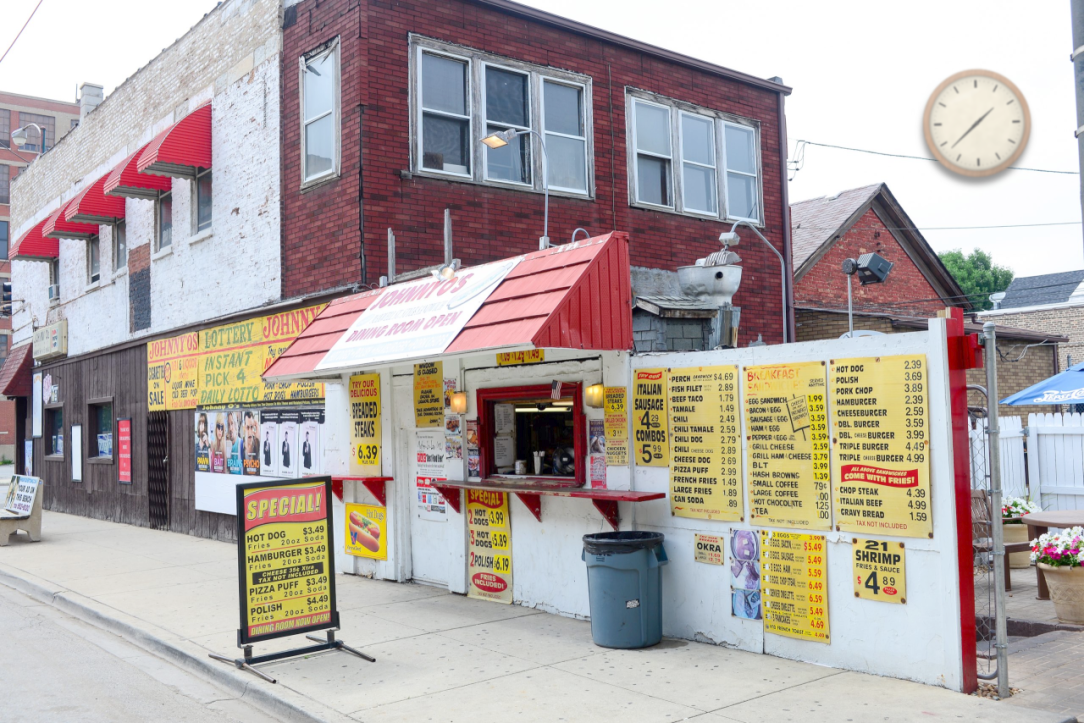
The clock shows 1.38
